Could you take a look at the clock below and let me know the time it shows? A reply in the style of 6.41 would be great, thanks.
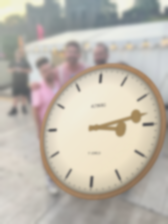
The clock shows 3.13
